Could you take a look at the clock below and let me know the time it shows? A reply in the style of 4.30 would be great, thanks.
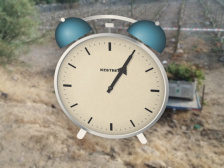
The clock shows 1.05
